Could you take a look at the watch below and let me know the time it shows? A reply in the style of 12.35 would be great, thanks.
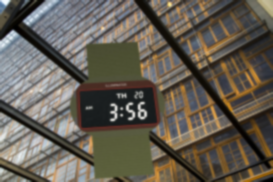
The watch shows 3.56
